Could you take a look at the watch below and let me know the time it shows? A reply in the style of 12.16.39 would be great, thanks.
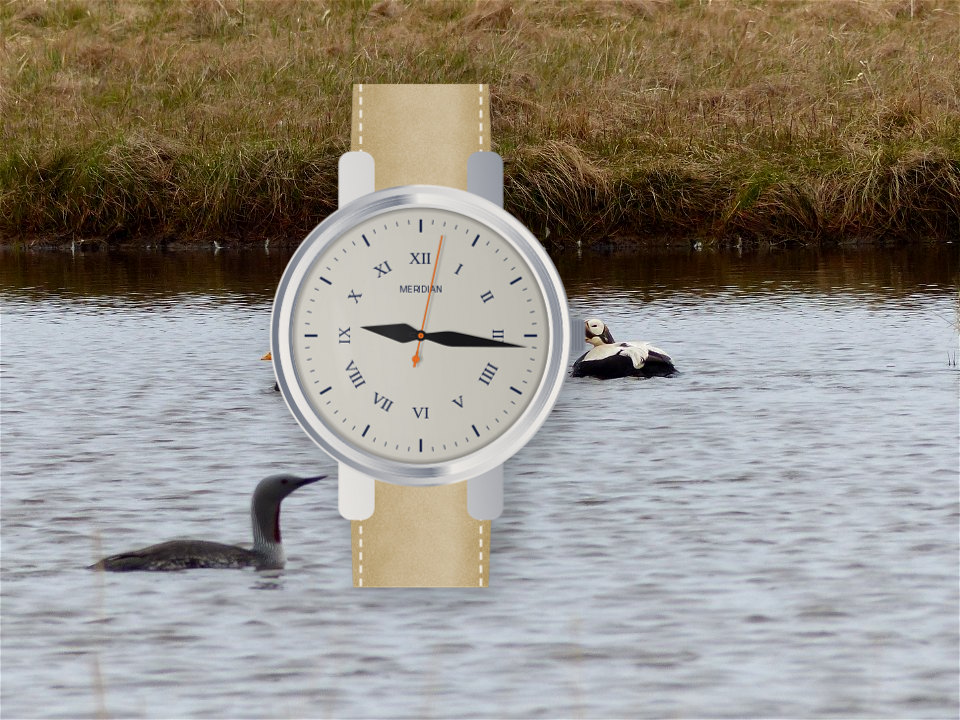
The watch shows 9.16.02
